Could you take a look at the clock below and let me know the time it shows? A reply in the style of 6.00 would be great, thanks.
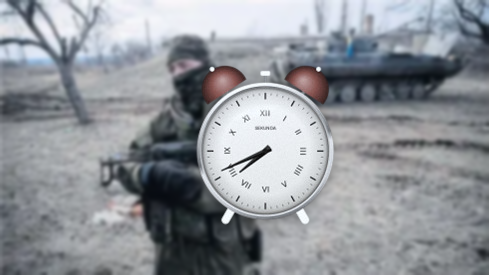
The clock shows 7.41
